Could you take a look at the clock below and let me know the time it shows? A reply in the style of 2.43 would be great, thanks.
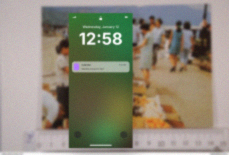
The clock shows 12.58
